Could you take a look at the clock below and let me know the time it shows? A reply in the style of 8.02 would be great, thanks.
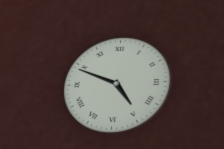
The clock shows 4.49
